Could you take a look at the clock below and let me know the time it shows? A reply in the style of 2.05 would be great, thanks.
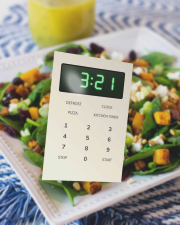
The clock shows 3.21
